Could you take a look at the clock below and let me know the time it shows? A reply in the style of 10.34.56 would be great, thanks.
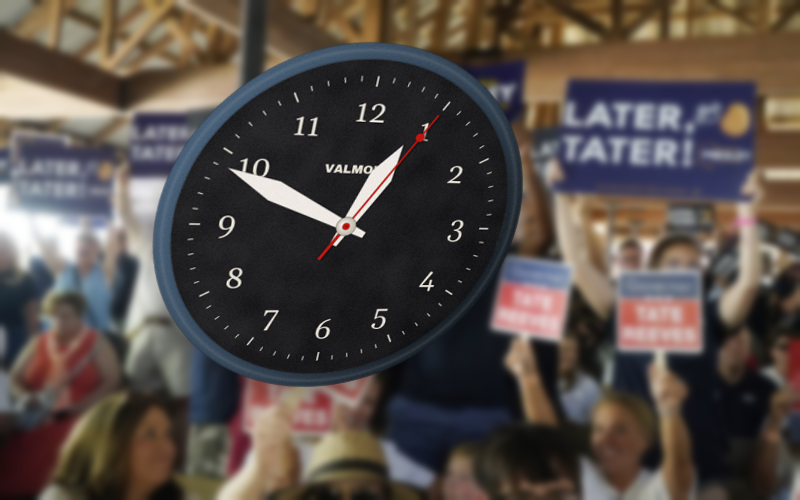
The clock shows 12.49.05
